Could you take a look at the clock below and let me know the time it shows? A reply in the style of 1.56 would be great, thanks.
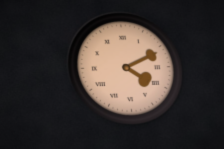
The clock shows 4.11
